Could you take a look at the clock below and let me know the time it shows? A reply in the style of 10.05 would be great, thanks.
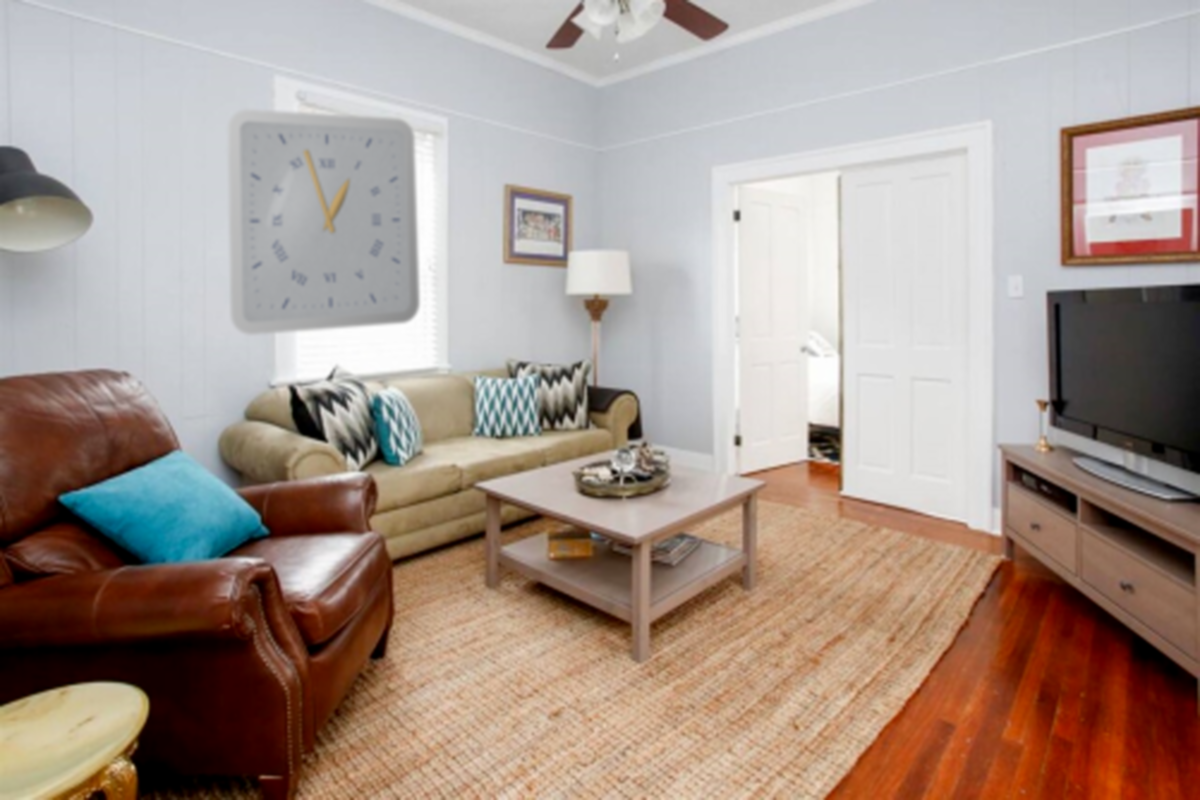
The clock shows 12.57
